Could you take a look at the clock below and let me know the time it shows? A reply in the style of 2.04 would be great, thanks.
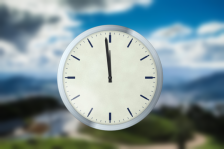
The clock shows 11.59
